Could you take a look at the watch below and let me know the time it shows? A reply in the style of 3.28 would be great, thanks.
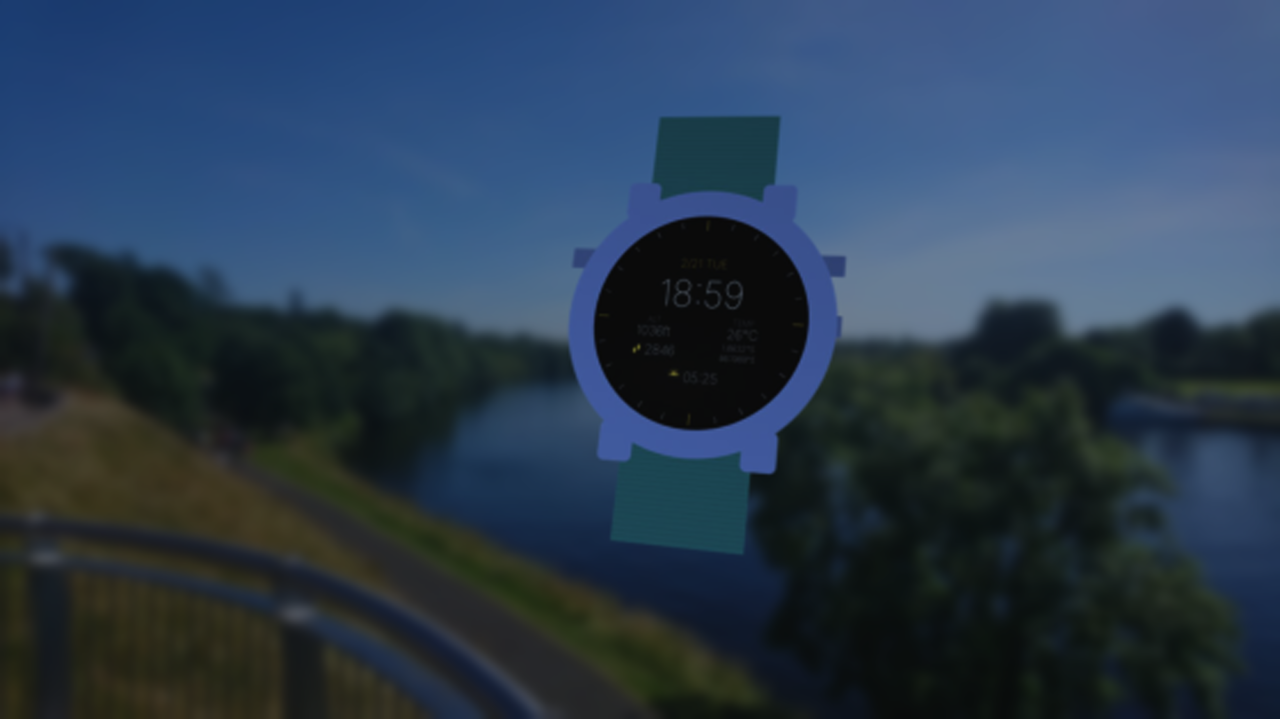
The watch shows 18.59
